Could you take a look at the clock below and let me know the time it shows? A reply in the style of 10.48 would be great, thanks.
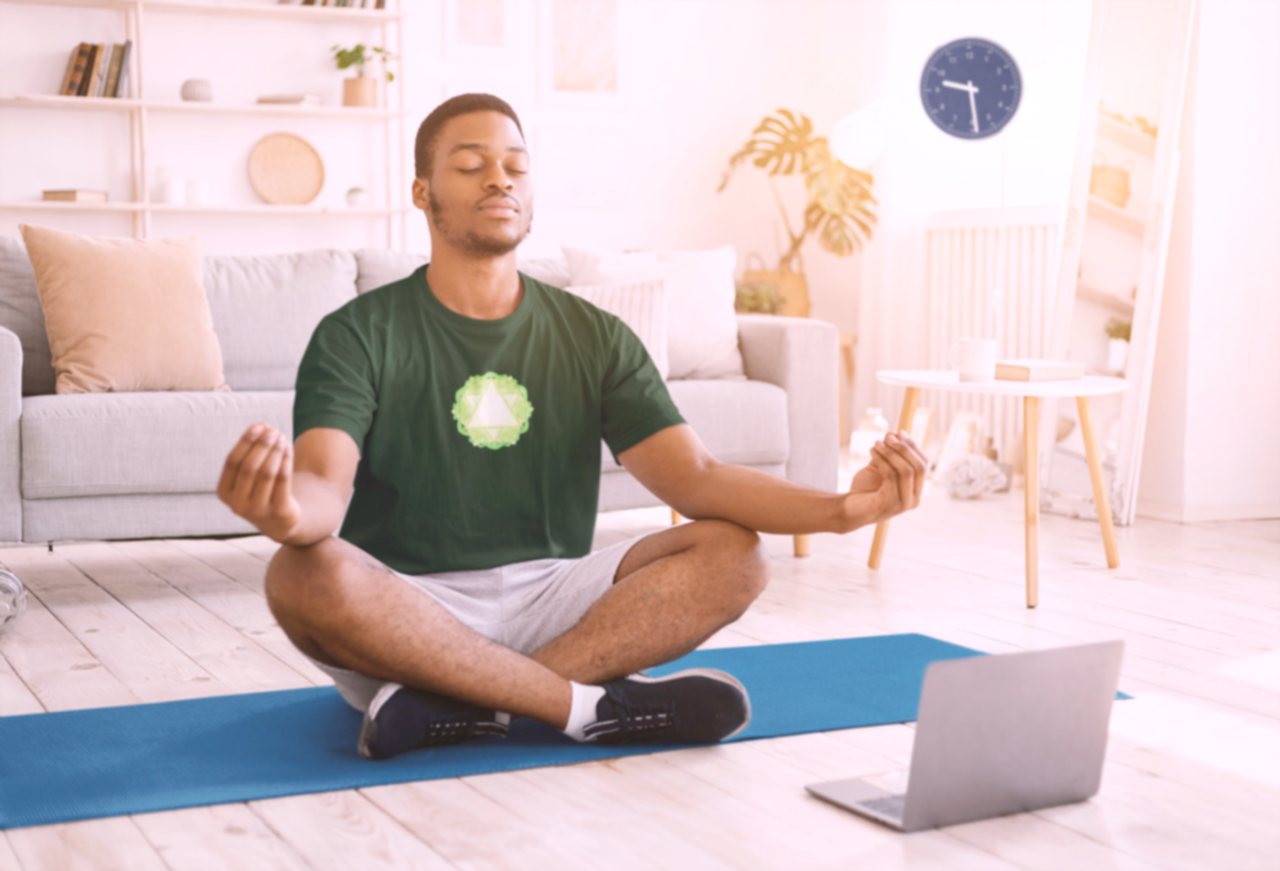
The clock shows 9.29
